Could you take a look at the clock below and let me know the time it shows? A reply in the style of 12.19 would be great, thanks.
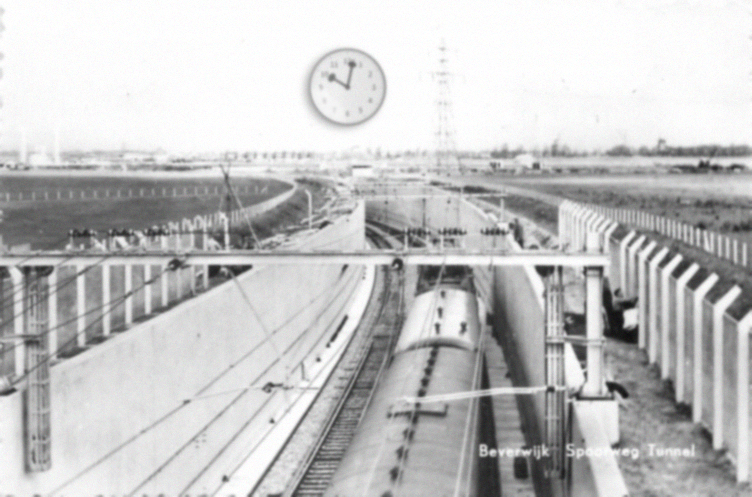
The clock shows 10.02
